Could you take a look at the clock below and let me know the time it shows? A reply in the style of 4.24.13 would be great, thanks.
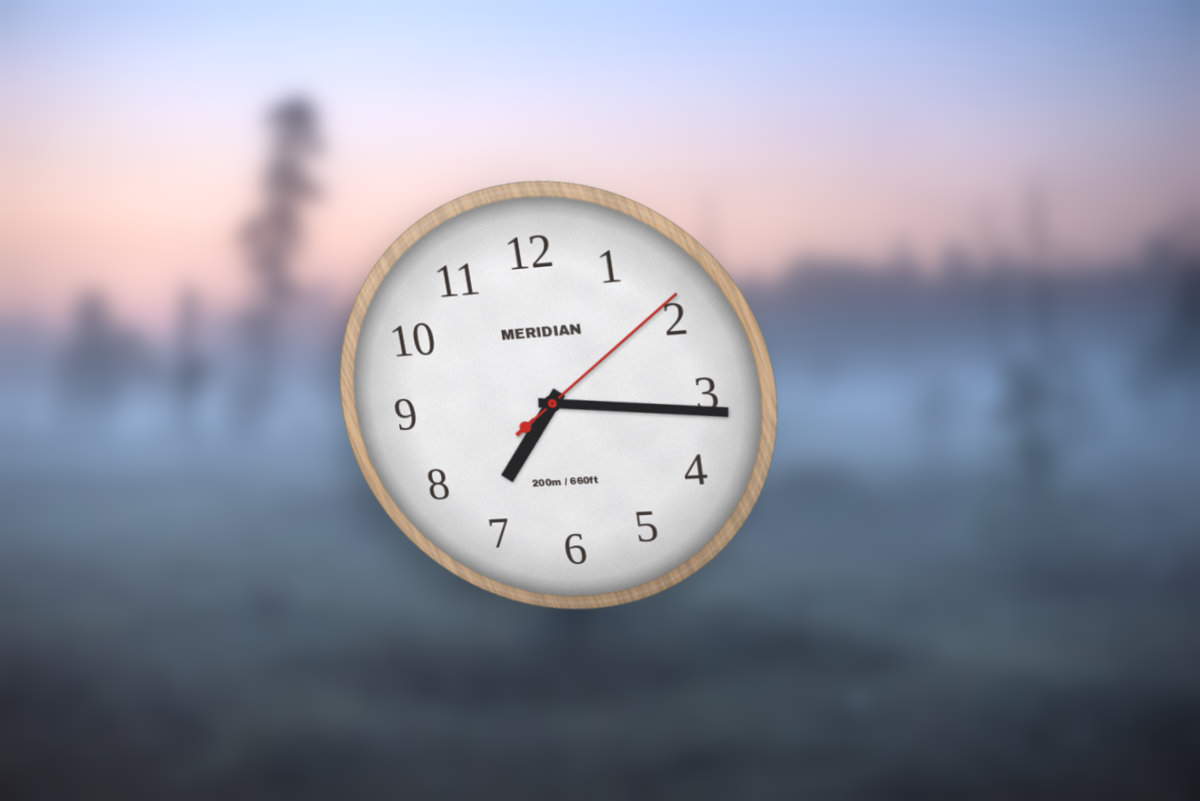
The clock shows 7.16.09
